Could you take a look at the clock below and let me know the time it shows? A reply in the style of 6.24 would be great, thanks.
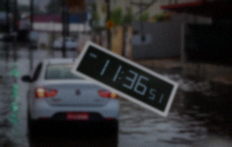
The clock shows 11.36
